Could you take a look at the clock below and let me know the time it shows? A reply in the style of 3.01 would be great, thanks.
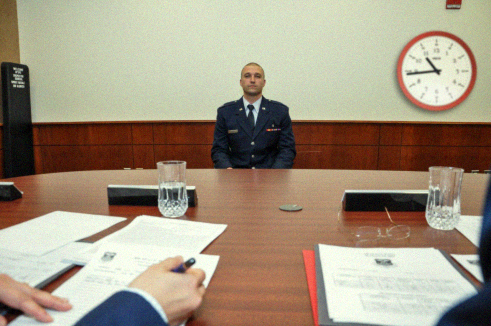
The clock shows 10.44
